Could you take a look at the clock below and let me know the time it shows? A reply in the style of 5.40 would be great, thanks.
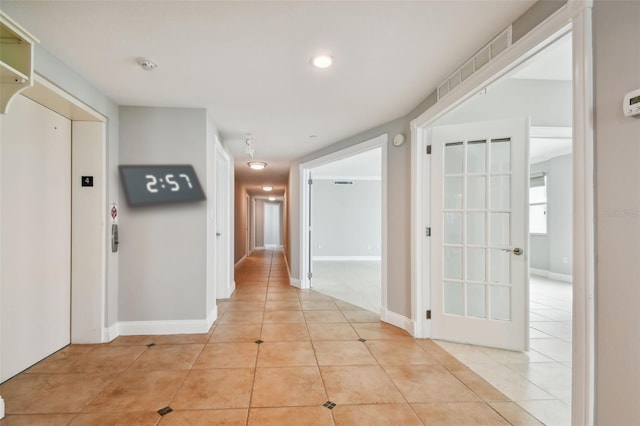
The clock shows 2.57
